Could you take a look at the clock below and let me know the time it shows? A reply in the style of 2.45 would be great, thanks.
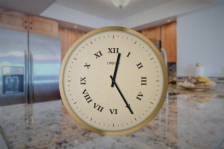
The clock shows 12.25
